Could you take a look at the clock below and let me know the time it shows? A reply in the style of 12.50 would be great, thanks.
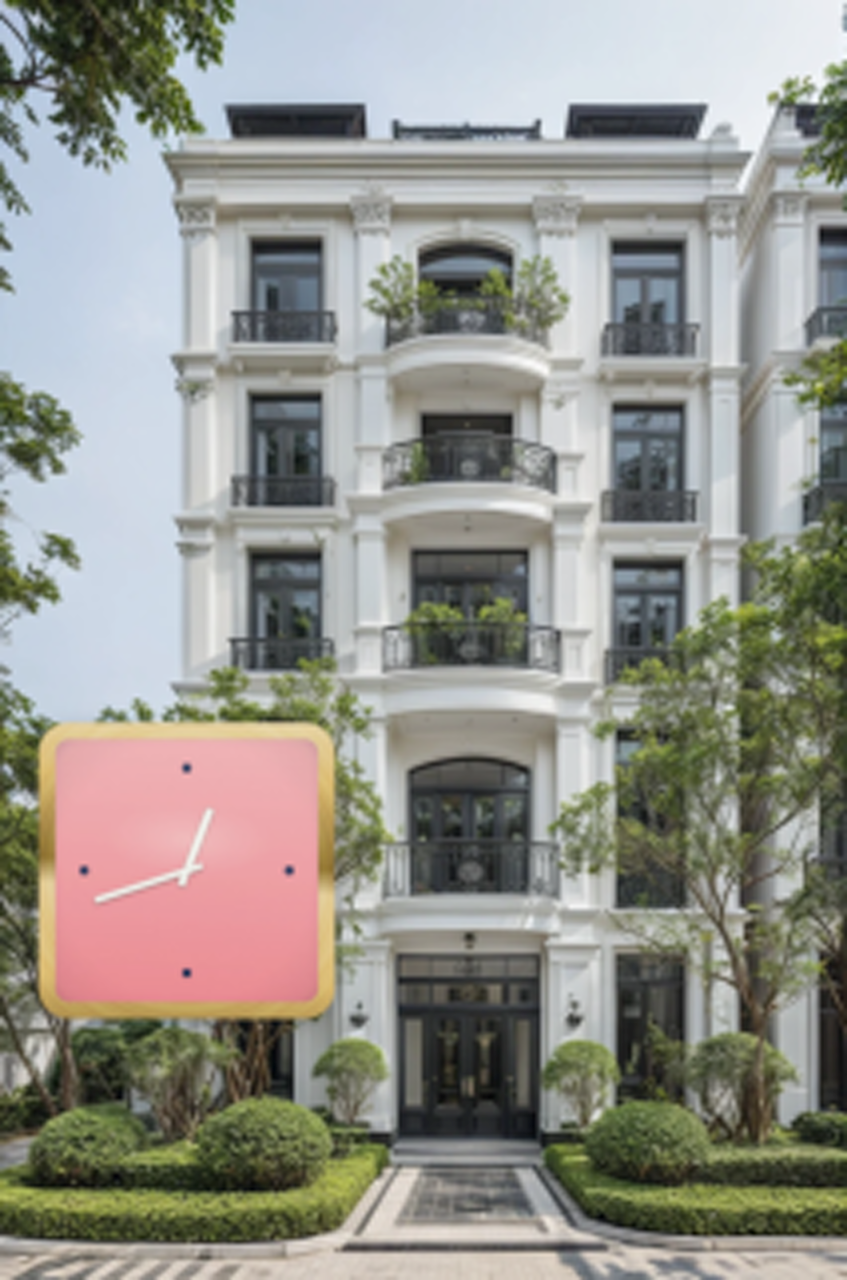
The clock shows 12.42
